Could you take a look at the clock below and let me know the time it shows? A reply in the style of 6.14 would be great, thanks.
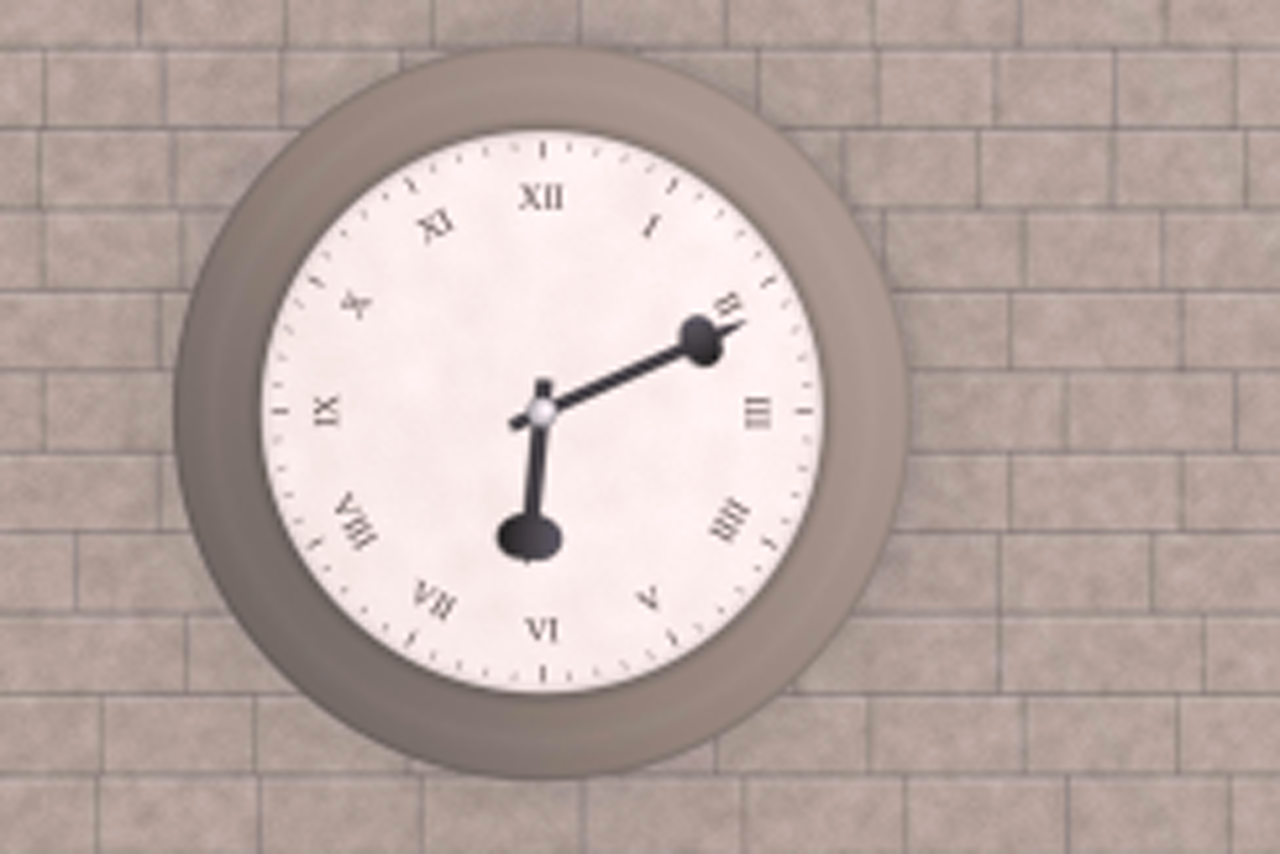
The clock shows 6.11
